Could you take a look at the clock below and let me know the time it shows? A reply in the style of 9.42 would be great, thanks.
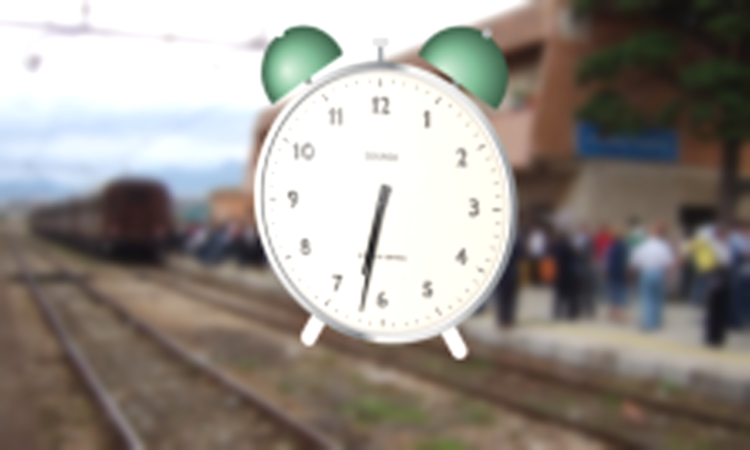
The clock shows 6.32
